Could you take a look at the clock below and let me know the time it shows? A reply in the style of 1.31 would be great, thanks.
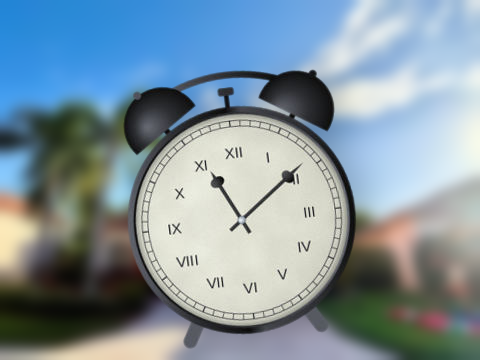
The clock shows 11.09
